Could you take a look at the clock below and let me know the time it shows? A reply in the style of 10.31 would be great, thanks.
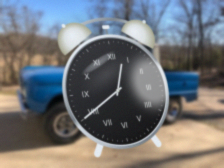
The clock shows 12.40
